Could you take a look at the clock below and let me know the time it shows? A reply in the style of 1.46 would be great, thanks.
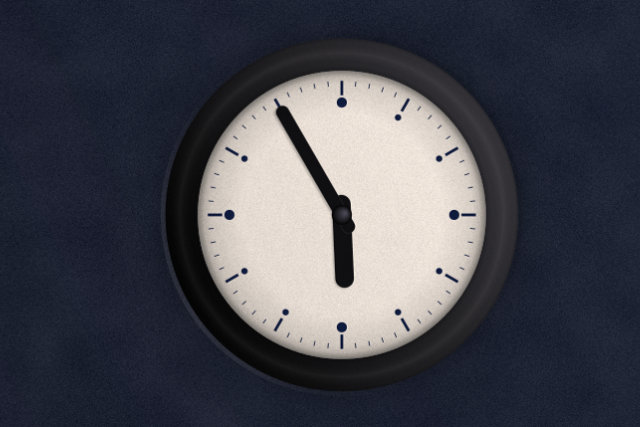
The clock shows 5.55
